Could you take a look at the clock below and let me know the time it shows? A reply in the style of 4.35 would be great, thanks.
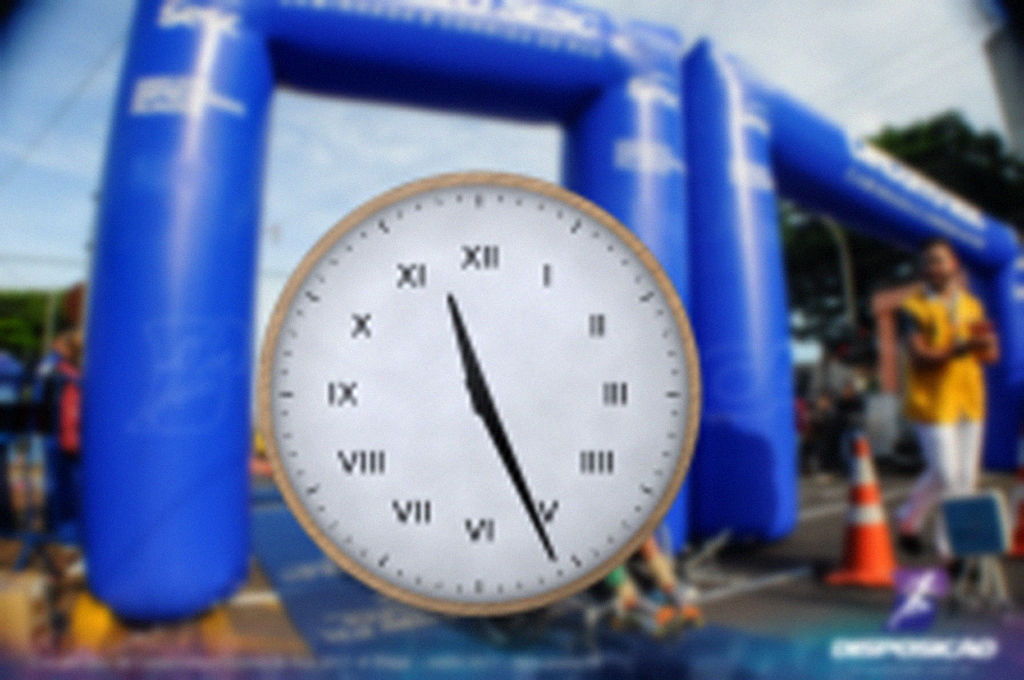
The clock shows 11.26
